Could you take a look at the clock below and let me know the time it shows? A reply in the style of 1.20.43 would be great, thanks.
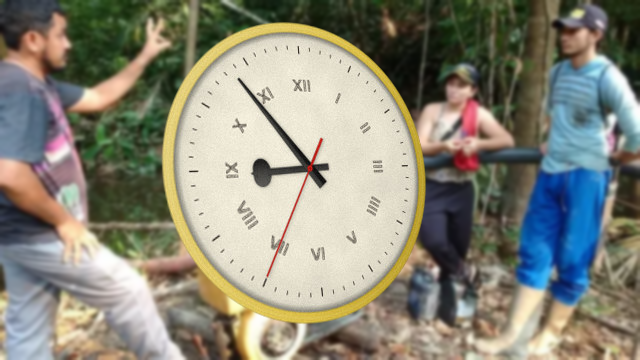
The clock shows 8.53.35
